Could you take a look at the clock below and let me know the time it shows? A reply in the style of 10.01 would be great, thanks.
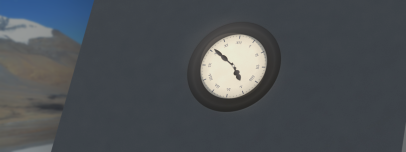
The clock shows 4.51
